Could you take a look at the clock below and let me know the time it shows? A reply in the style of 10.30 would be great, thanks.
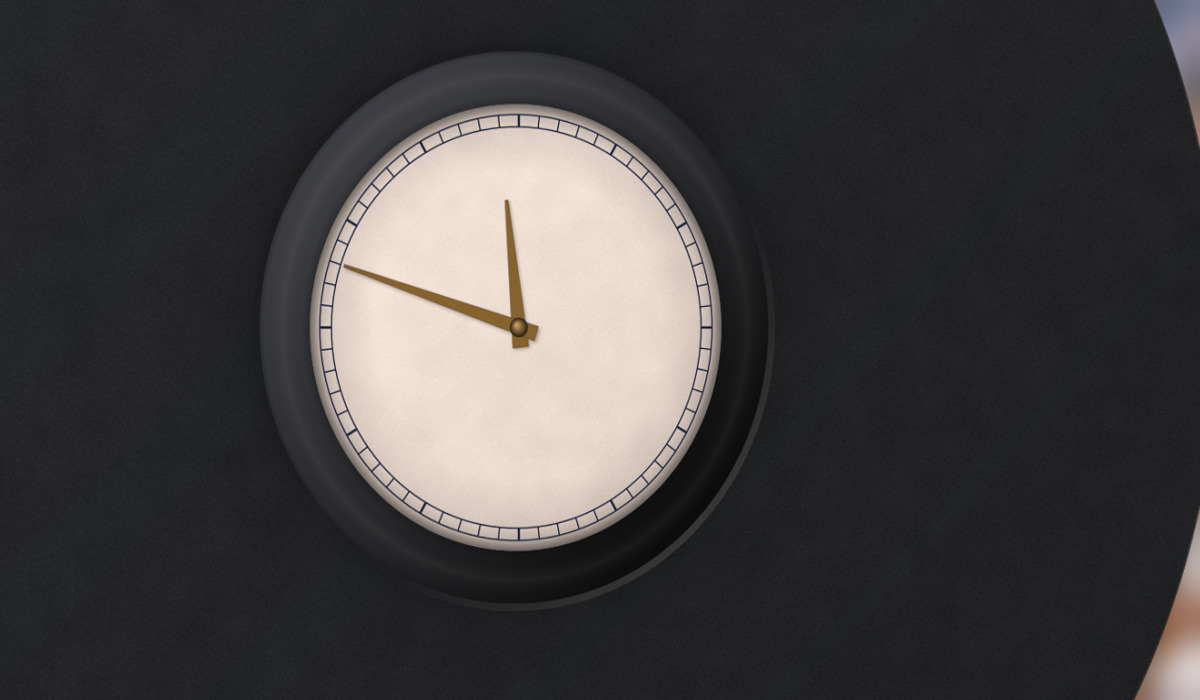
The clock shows 11.48
